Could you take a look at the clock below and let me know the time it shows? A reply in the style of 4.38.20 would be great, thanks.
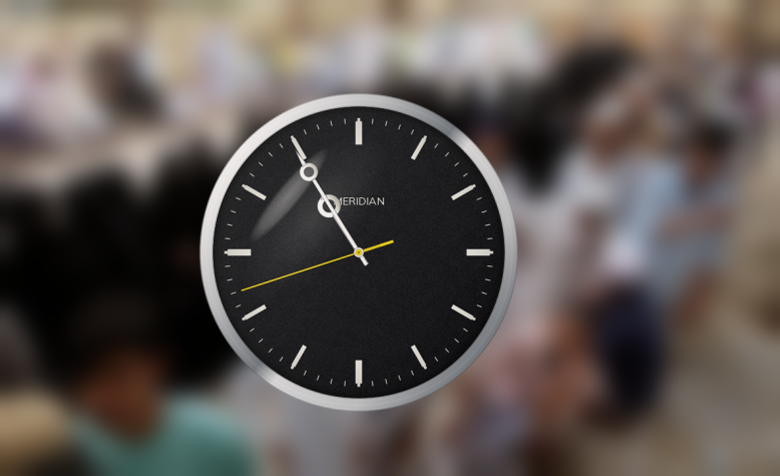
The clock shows 10.54.42
